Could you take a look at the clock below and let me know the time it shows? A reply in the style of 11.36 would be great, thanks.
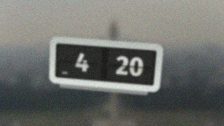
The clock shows 4.20
